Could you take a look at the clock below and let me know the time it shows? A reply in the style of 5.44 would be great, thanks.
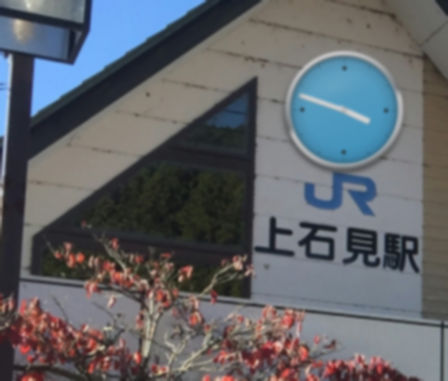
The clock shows 3.48
